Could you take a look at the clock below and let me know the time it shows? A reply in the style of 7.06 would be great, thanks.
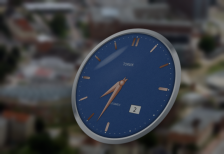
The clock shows 7.33
